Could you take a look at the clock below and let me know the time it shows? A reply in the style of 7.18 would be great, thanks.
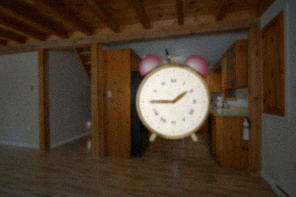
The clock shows 1.45
